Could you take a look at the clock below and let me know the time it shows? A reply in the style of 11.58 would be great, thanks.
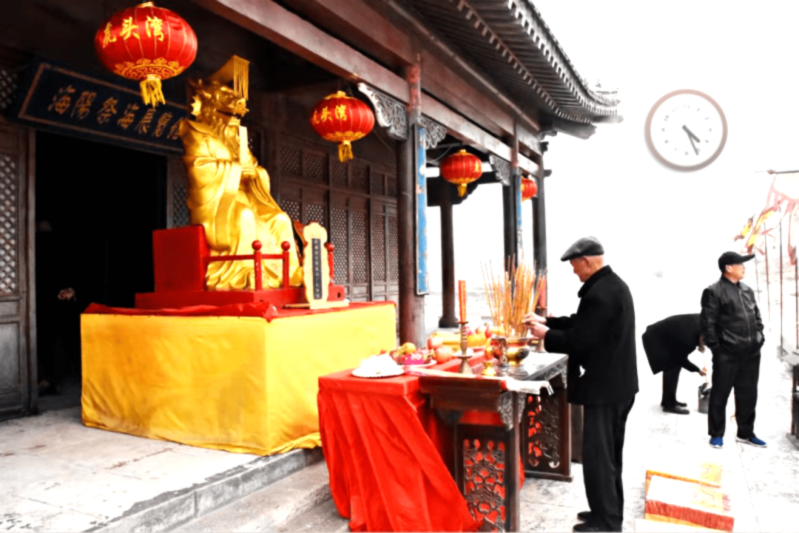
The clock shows 4.26
